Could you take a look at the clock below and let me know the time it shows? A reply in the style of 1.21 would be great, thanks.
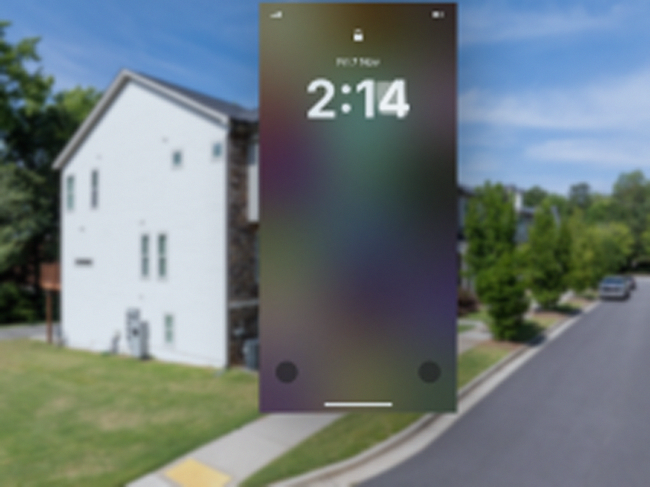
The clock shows 2.14
